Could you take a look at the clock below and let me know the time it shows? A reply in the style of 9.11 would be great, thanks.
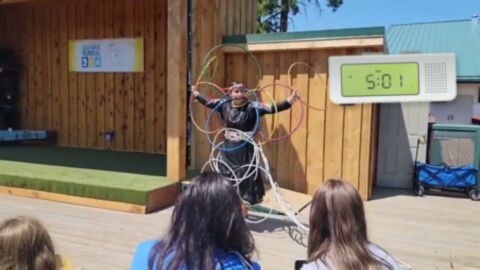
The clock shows 5.01
